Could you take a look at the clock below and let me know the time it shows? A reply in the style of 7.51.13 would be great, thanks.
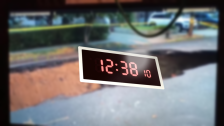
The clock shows 12.38.10
